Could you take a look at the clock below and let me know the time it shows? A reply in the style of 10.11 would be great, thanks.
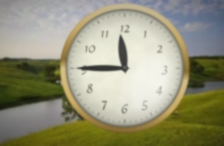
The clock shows 11.45
